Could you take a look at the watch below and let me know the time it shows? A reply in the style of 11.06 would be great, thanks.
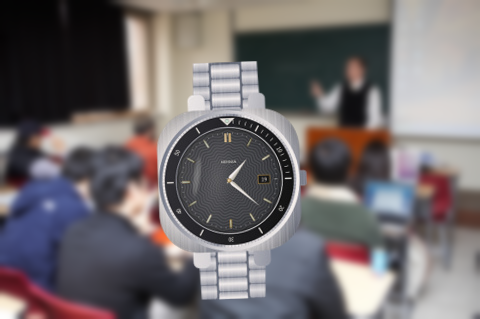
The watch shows 1.22
